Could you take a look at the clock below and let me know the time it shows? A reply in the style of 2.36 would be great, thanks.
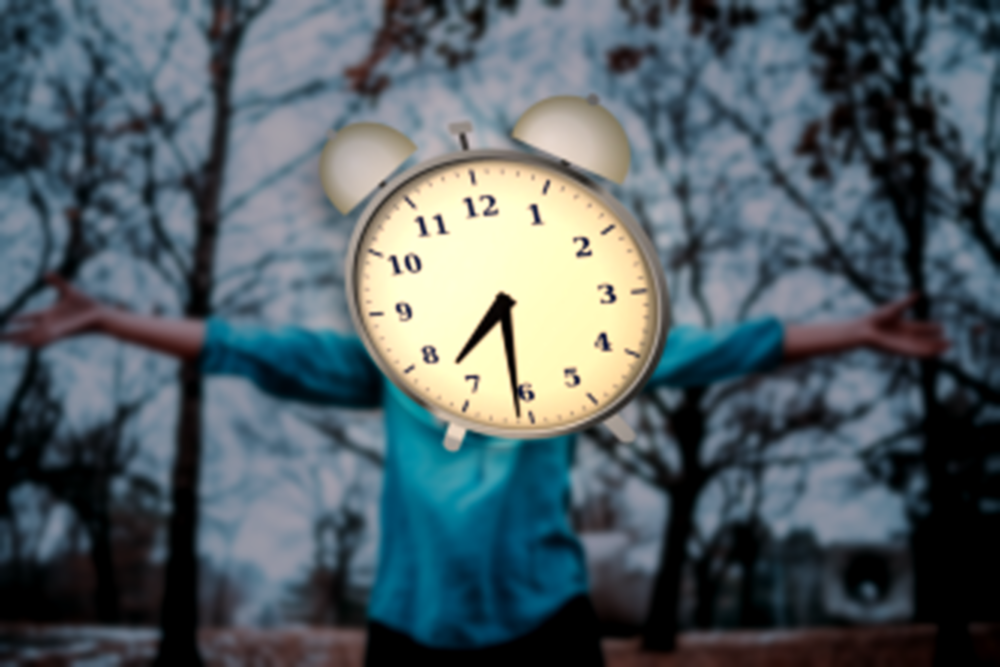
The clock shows 7.31
